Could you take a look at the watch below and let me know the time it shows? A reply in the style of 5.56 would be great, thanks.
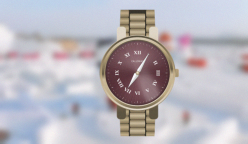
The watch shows 7.05
